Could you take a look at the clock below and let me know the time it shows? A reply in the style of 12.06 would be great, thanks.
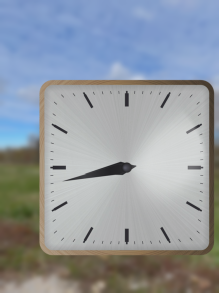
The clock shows 8.43
